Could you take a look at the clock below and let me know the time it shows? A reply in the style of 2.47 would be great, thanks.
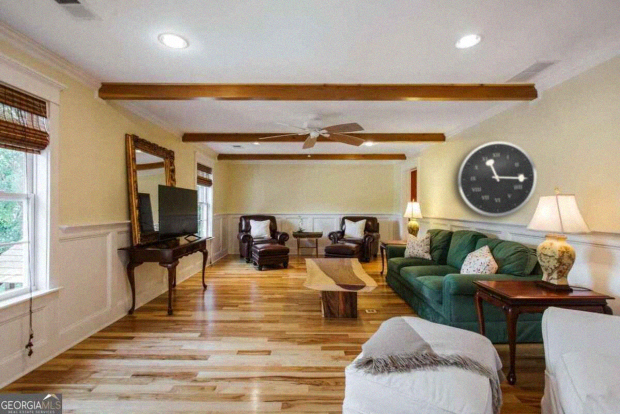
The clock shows 11.16
